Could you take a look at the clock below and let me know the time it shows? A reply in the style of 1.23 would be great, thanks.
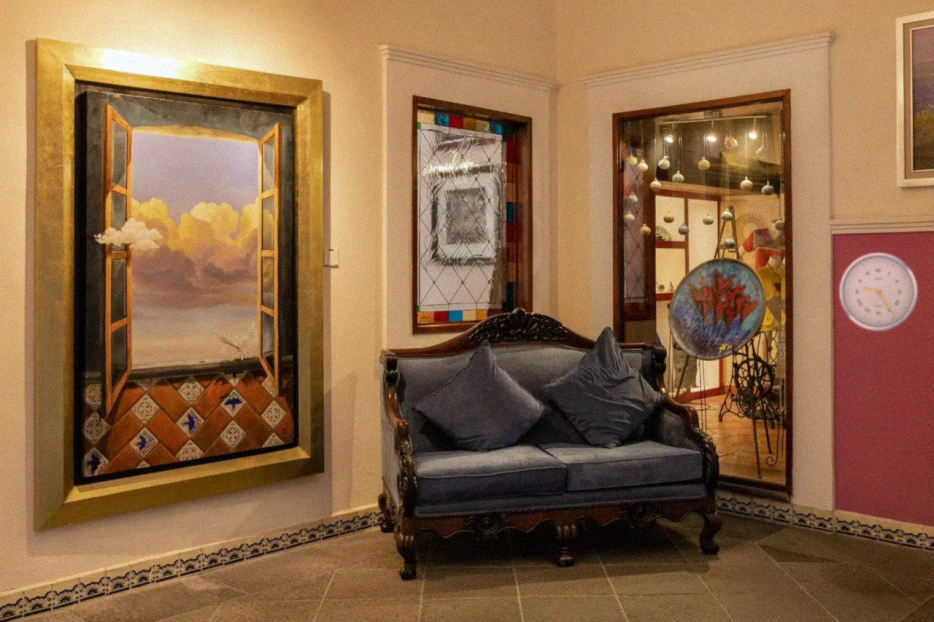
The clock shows 9.24
